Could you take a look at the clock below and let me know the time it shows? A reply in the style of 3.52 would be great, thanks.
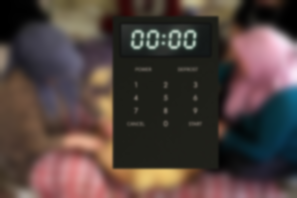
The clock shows 0.00
